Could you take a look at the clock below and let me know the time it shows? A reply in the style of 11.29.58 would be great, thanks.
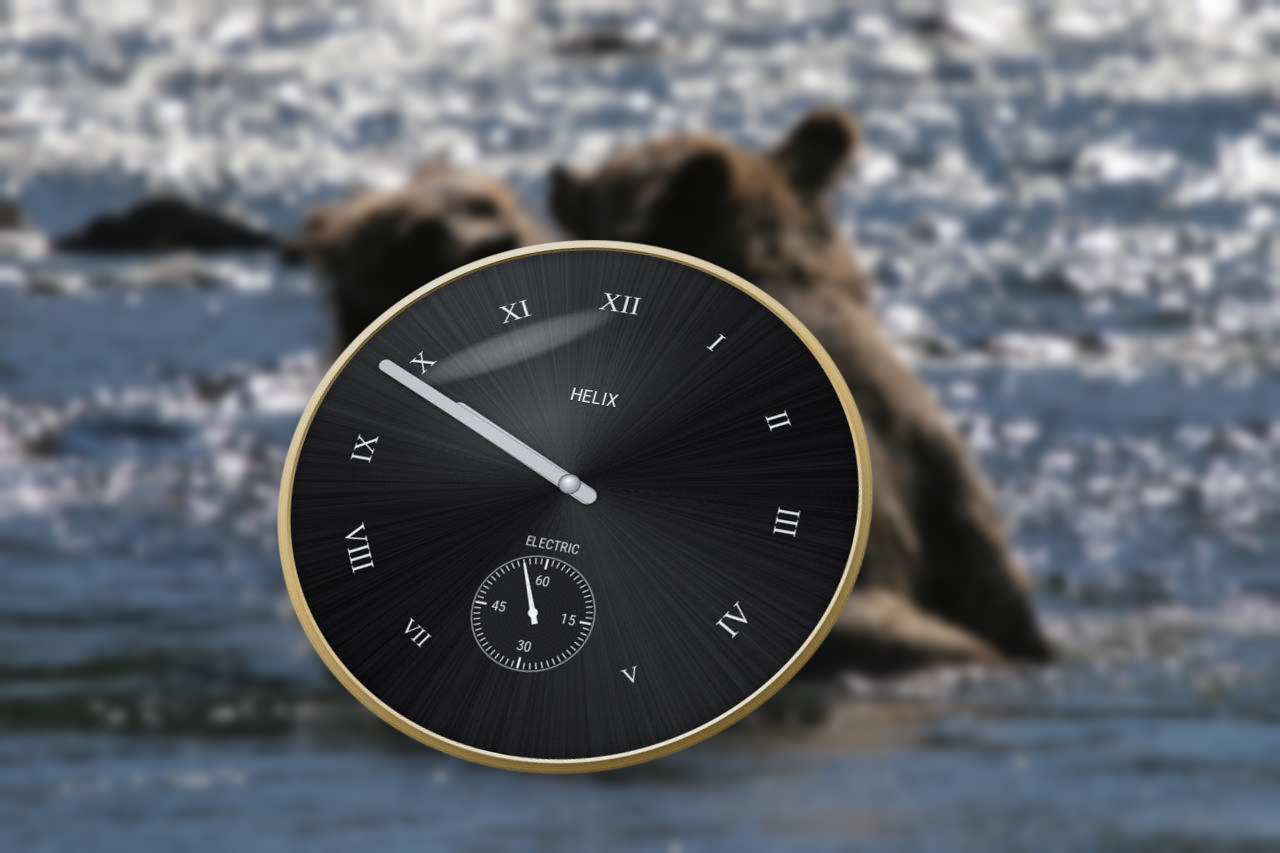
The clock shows 9.48.56
